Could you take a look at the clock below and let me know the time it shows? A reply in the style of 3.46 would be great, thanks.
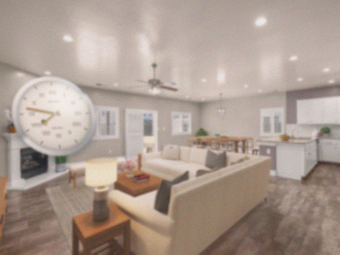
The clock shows 7.47
